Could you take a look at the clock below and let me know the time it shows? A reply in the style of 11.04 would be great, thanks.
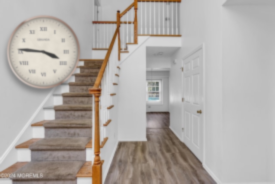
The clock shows 3.46
